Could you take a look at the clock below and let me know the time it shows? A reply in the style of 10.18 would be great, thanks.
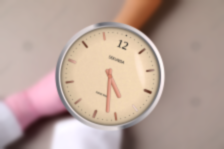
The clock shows 4.27
